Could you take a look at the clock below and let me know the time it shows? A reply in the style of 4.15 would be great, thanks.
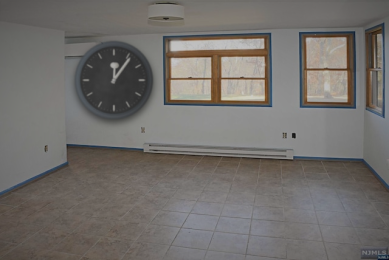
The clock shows 12.06
